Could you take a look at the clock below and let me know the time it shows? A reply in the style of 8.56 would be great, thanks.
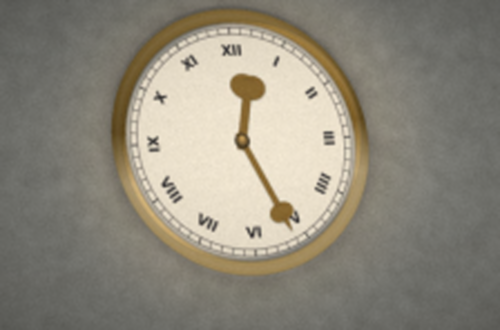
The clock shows 12.26
